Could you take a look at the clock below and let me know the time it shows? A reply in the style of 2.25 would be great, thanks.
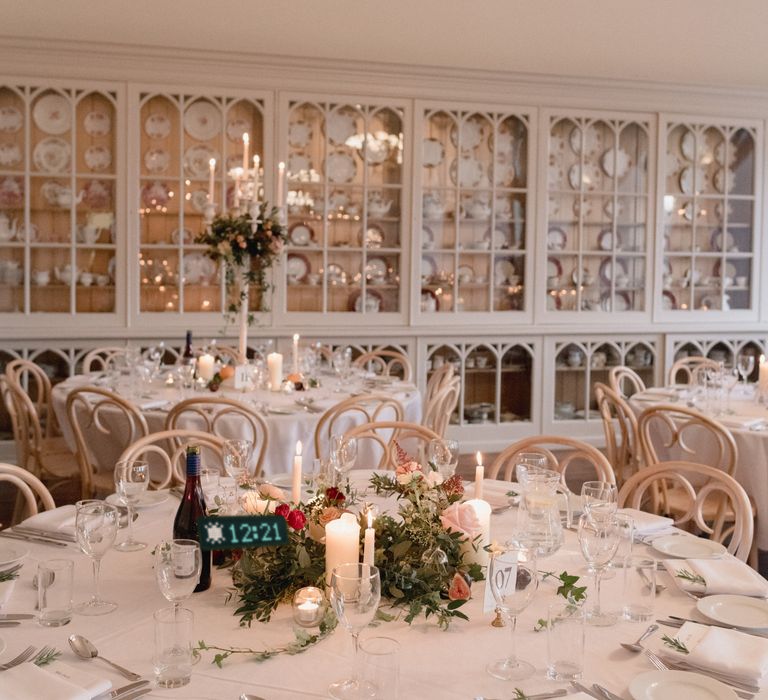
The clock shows 12.21
